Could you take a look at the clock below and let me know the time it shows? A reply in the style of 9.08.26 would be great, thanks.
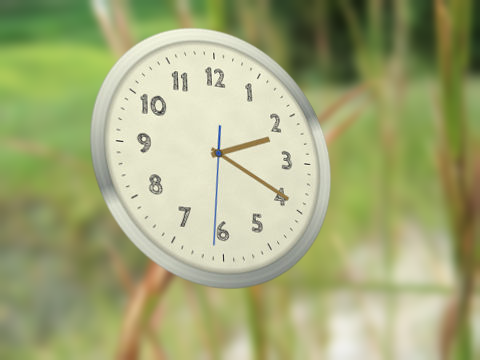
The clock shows 2.19.31
